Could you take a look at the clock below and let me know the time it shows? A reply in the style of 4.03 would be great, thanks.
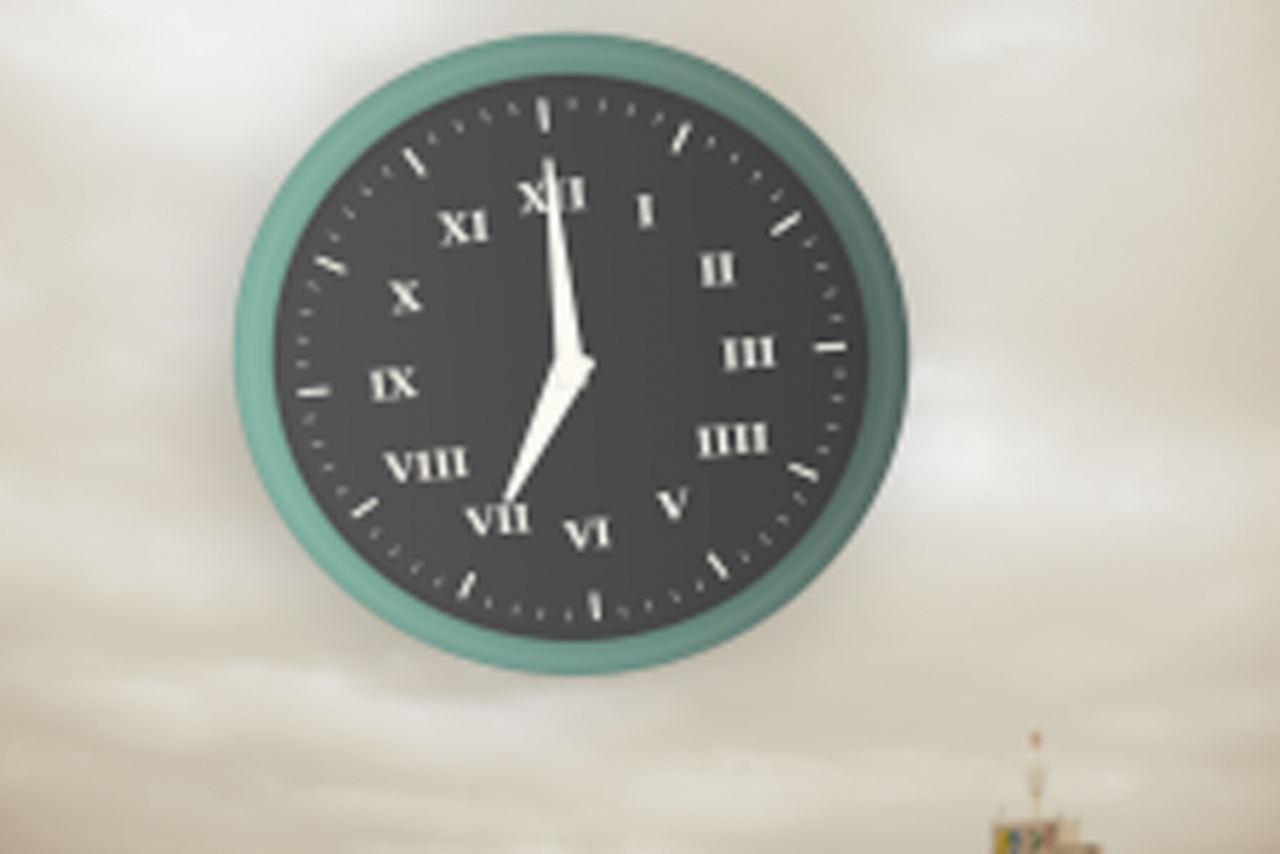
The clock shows 7.00
